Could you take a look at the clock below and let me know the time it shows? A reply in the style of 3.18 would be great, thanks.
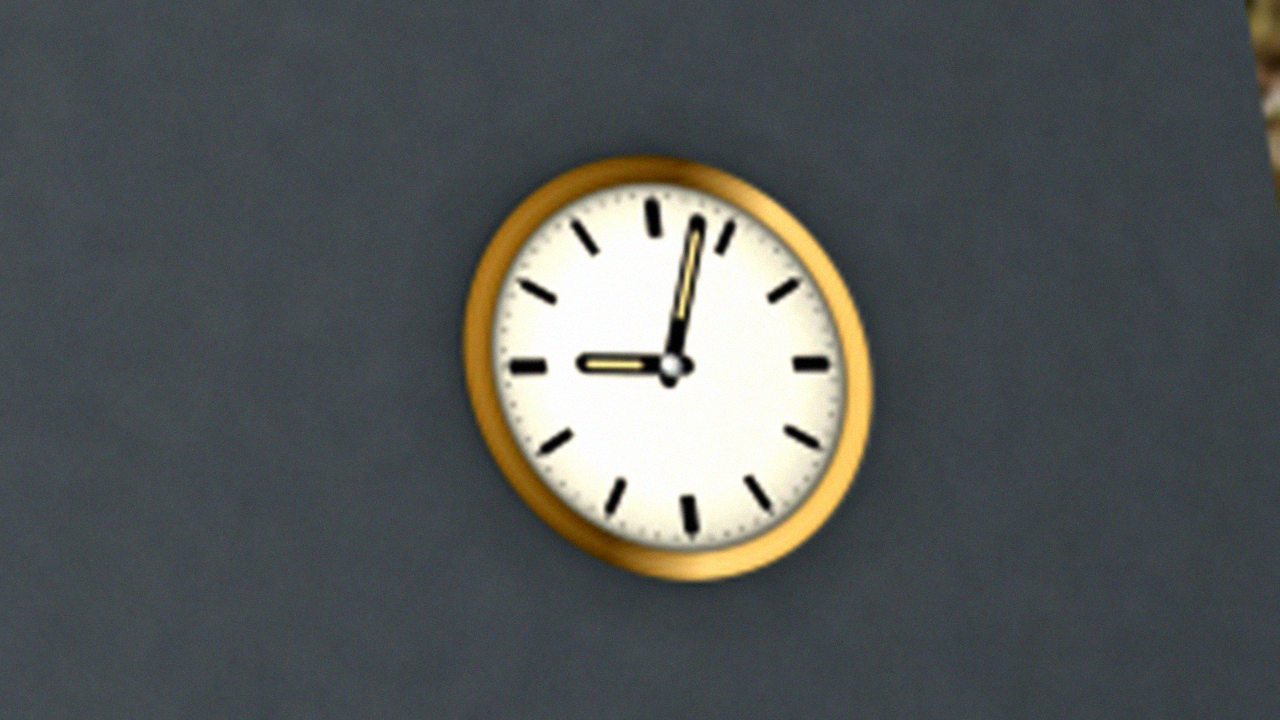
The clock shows 9.03
